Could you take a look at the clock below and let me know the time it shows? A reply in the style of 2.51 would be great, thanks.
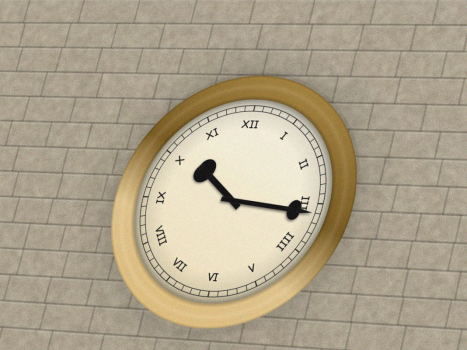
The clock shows 10.16
